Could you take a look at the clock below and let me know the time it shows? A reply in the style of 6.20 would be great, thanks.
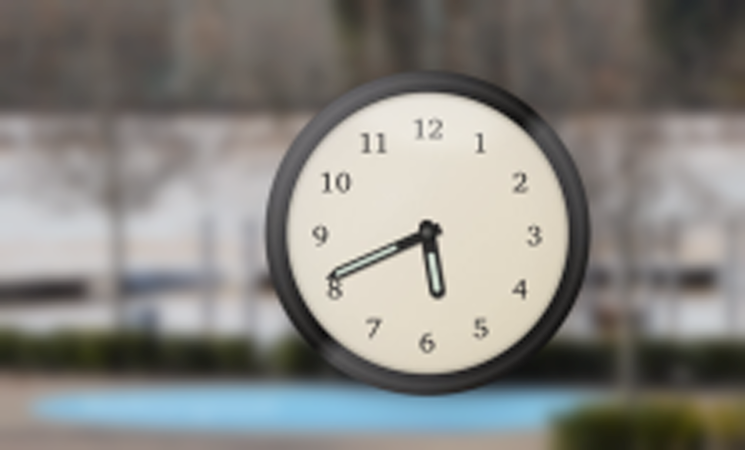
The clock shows 5.41
